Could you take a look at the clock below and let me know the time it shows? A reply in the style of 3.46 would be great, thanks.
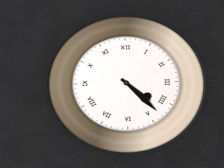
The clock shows 4.23
